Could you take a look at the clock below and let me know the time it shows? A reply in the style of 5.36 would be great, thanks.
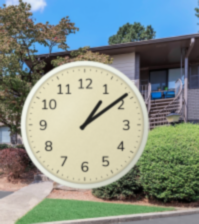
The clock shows 1.09
